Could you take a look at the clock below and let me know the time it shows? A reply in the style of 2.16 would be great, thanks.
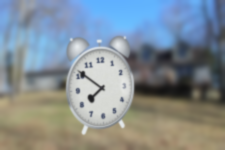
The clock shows 7.51
